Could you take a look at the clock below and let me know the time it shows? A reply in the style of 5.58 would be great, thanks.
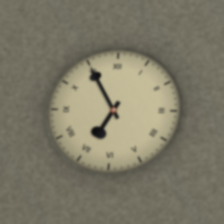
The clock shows 6.55
